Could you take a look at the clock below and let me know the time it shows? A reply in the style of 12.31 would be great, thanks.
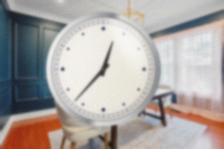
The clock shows 12.37
